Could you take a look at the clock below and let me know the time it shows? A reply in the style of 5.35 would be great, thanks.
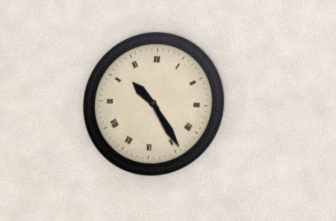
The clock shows 10.24
